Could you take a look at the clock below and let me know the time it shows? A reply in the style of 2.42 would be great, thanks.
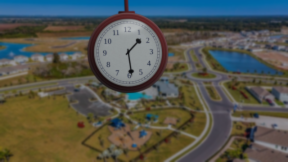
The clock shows 1.29
